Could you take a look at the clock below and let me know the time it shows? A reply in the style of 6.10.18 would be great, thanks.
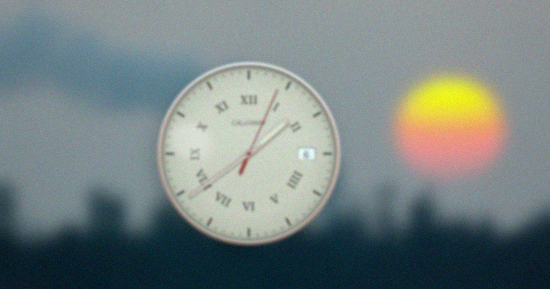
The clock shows 1.39.04
